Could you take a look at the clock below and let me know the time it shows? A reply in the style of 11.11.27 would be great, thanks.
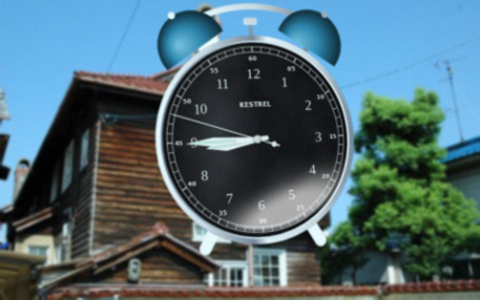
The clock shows 8.44.48
